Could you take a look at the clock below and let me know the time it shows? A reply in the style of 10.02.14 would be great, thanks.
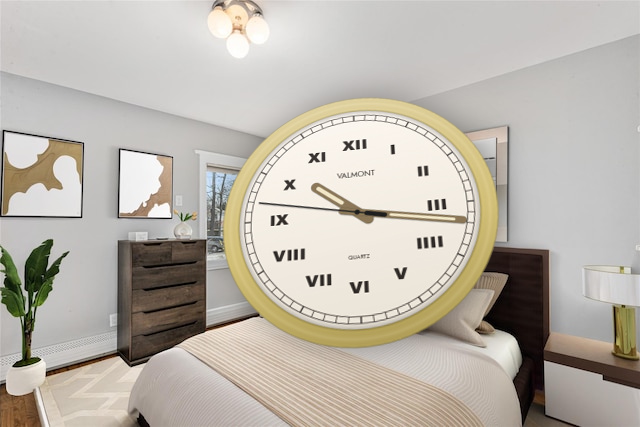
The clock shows 10.16.47
